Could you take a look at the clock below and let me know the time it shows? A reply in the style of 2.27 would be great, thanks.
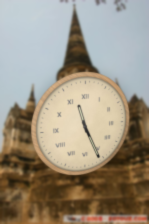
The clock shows 11.26
